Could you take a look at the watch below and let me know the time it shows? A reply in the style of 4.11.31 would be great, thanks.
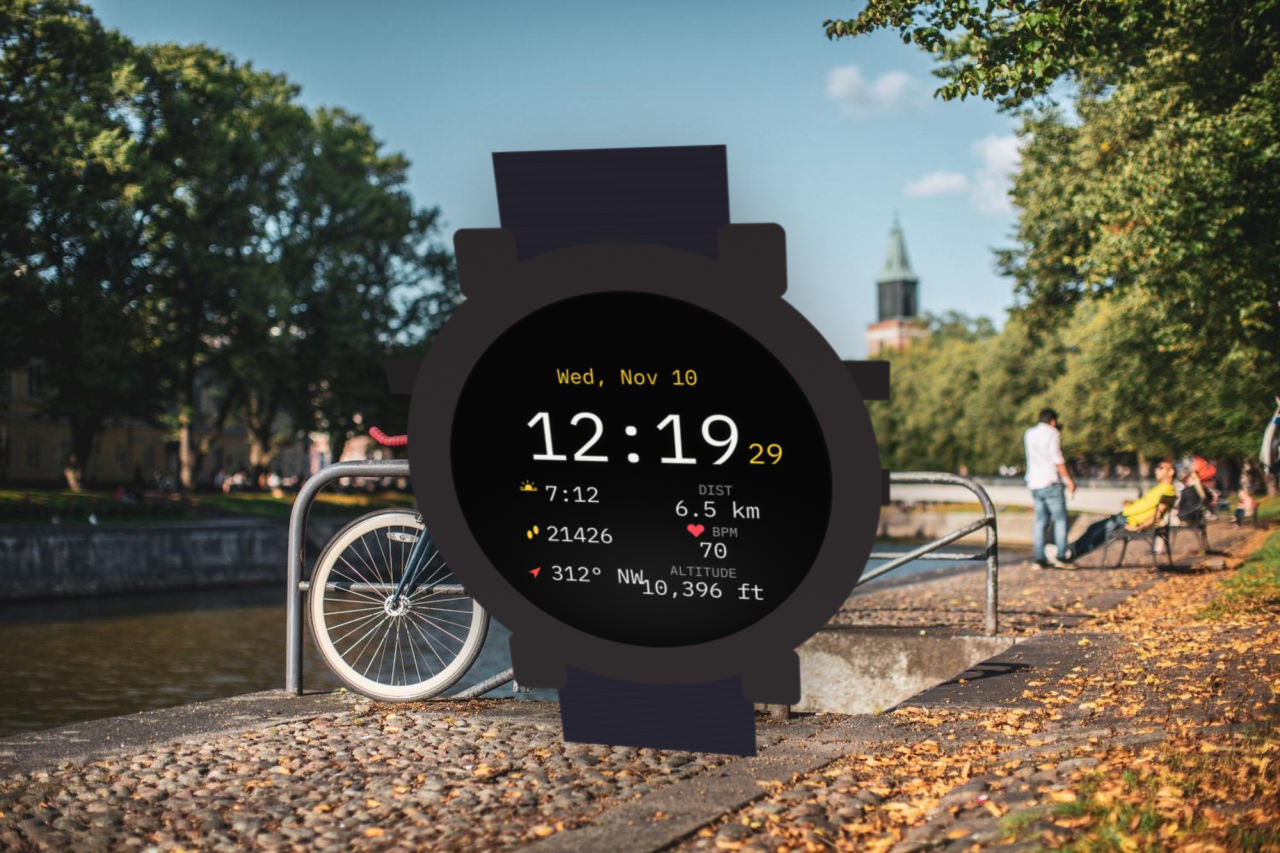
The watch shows 12.19.29
